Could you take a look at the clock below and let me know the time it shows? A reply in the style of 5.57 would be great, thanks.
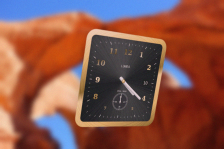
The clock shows 4.21
